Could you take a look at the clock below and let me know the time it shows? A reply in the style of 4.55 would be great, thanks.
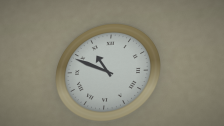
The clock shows 10.49
